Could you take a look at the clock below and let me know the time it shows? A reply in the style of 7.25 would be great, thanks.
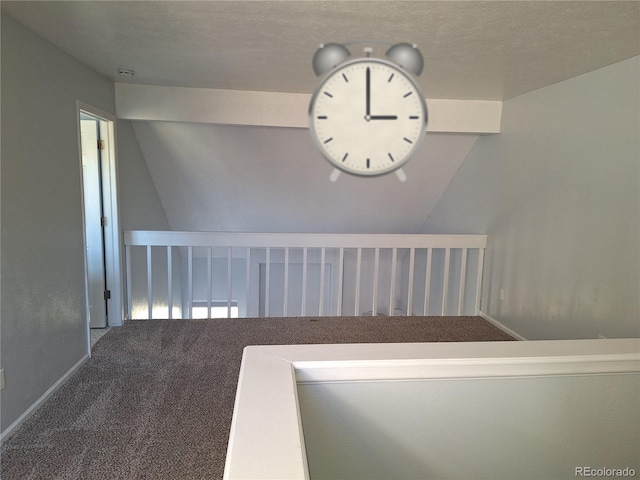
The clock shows 3.00
